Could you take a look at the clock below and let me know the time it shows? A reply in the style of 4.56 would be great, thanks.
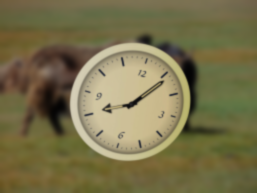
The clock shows 8.06
